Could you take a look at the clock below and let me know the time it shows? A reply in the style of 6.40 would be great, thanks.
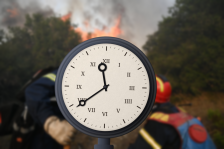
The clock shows 11.39
